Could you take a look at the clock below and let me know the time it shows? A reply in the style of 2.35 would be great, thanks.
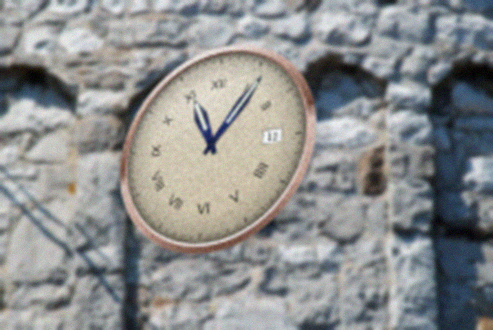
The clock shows 11.06
